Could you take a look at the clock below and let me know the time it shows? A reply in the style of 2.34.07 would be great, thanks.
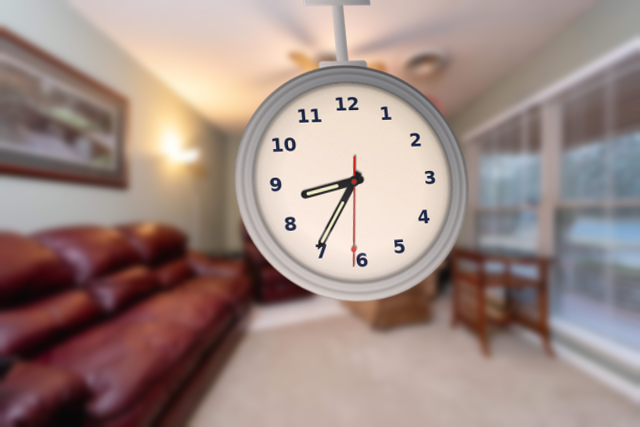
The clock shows 8.35.31
